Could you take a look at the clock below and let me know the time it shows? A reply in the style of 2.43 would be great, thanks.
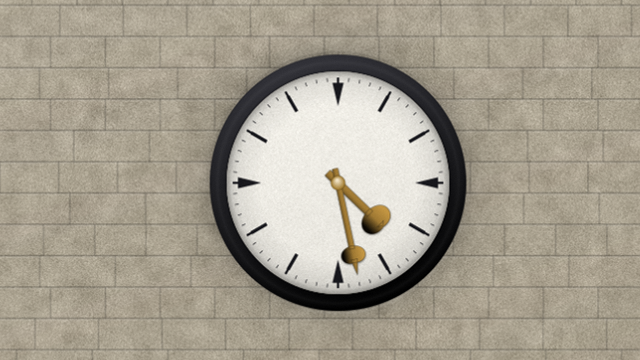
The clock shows 4.28
